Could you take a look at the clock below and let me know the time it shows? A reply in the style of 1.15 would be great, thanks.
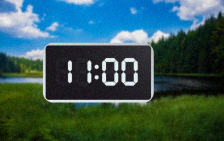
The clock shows 11.00
